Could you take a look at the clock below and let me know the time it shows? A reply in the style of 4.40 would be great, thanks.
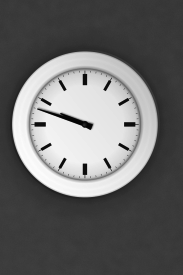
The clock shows 9.48
